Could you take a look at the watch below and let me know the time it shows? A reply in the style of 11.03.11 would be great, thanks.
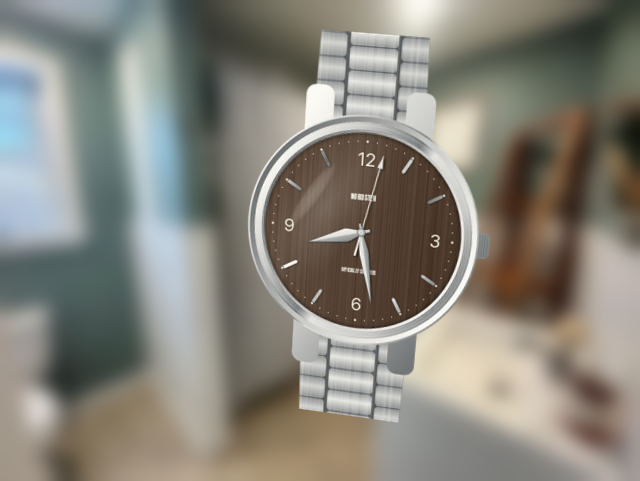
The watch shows 8.28.02
